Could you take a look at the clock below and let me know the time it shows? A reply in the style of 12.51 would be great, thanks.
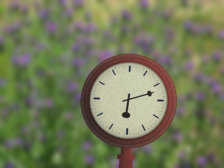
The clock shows 6.12
